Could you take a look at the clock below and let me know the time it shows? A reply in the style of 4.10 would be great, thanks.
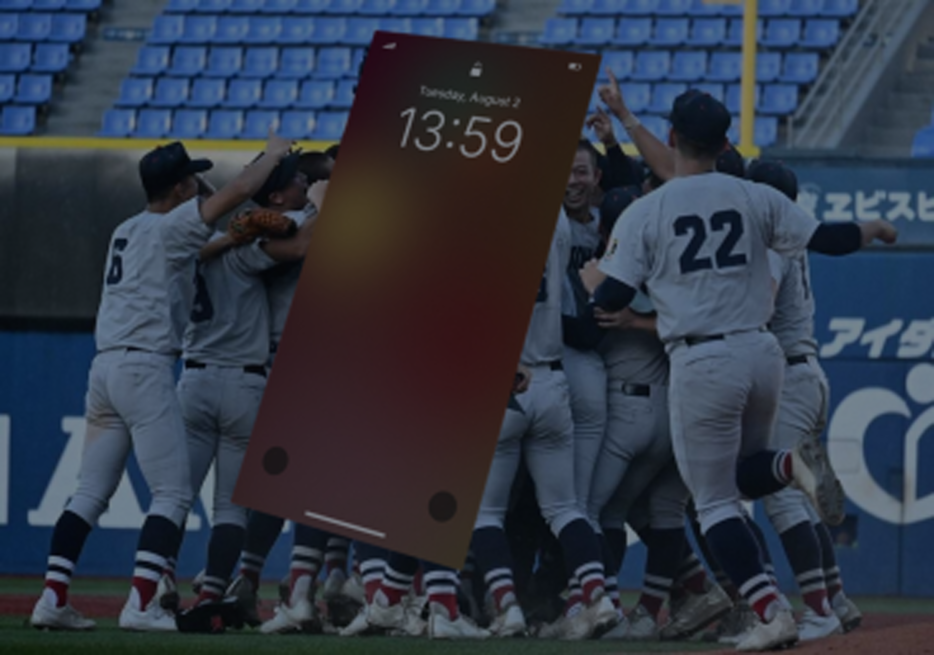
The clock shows 13.59
